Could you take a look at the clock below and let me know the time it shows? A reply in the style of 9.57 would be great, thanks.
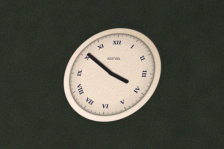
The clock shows 3.51
